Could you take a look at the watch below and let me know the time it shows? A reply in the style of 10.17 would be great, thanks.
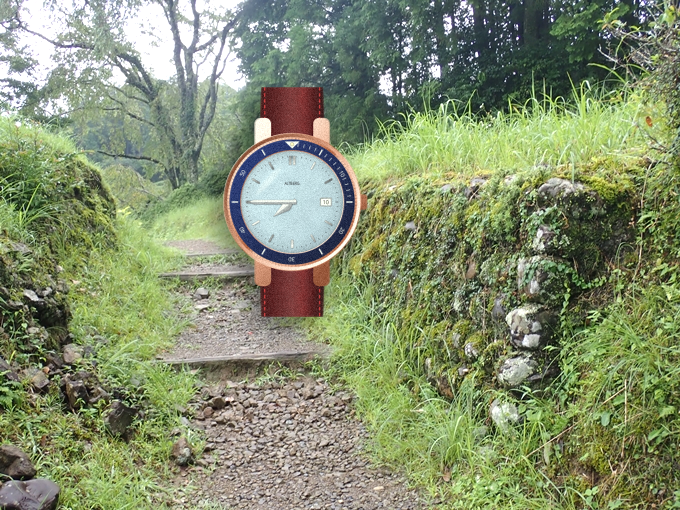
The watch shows 7.45
